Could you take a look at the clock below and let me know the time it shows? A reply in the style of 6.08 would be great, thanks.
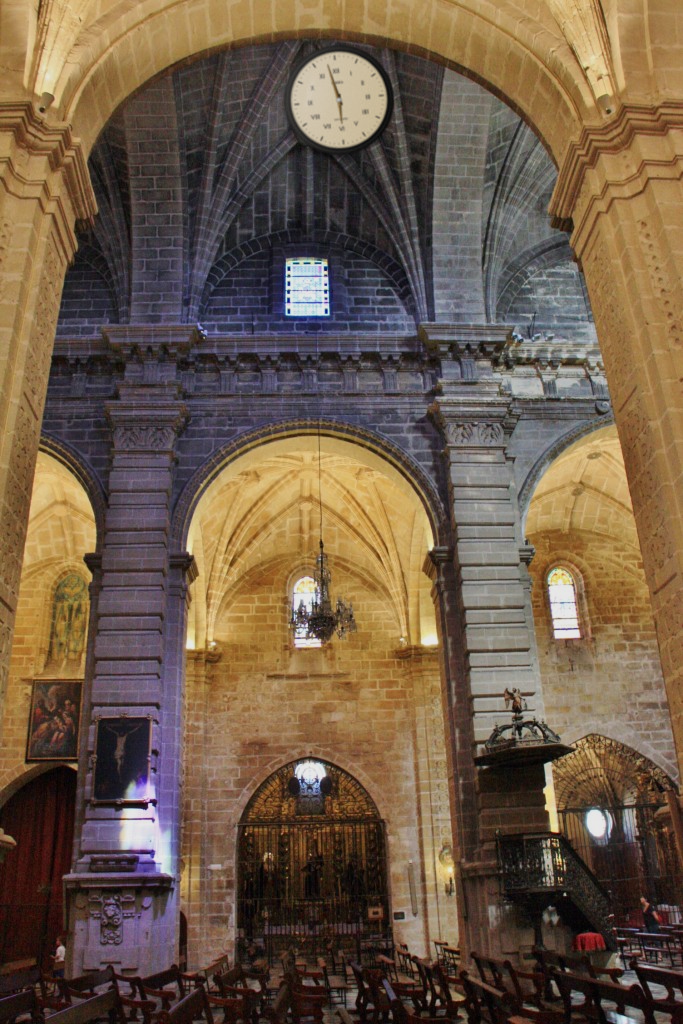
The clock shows 5.58
